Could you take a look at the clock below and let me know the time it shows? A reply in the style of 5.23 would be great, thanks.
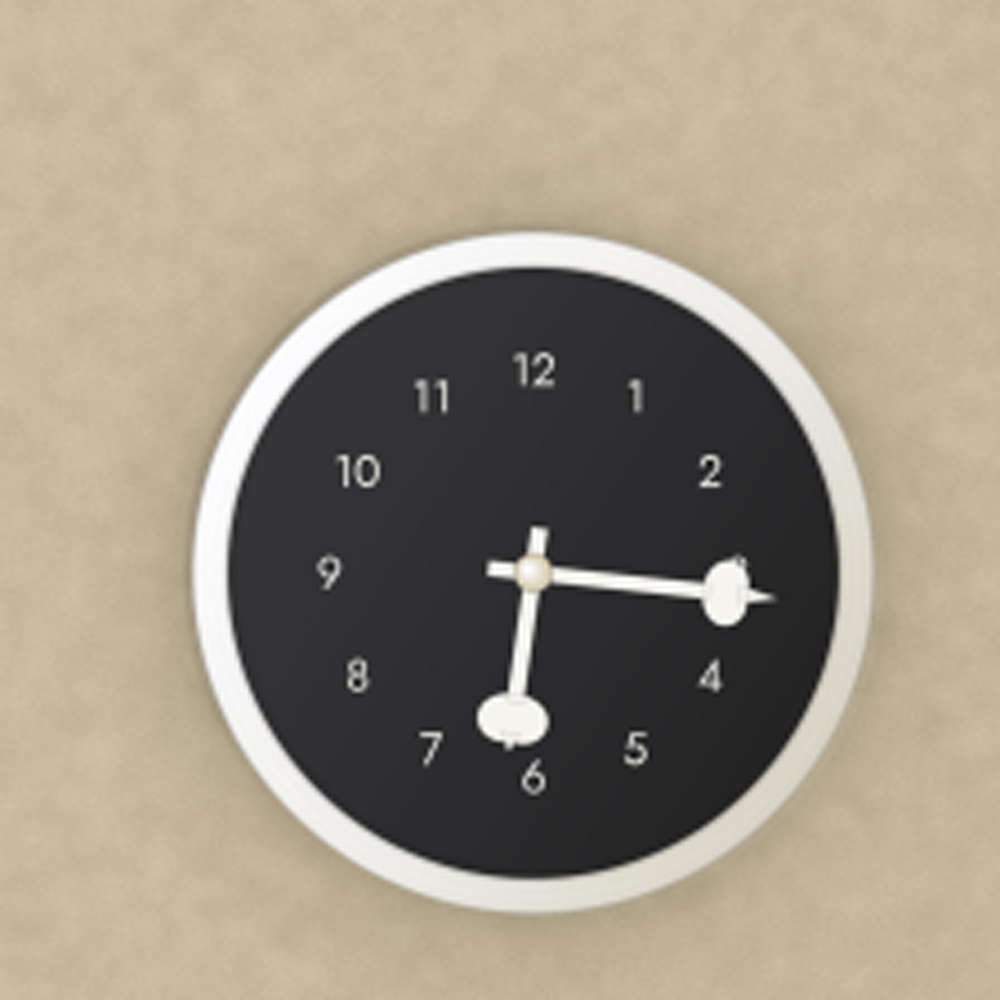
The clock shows 6.16
